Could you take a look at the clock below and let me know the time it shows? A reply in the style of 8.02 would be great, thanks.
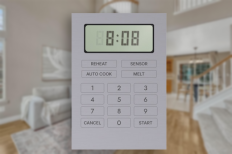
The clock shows 8.08
